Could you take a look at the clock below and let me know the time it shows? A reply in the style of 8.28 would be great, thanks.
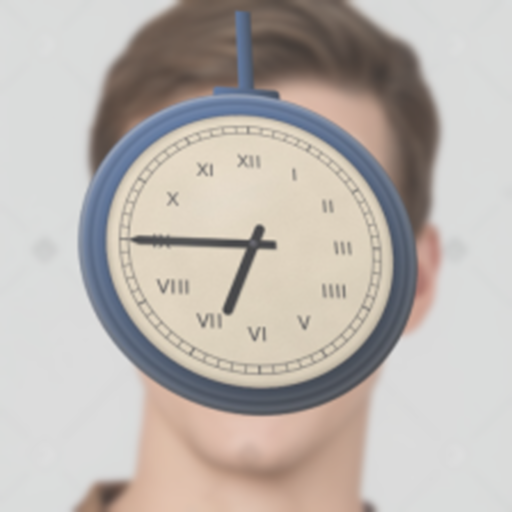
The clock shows 6.45
